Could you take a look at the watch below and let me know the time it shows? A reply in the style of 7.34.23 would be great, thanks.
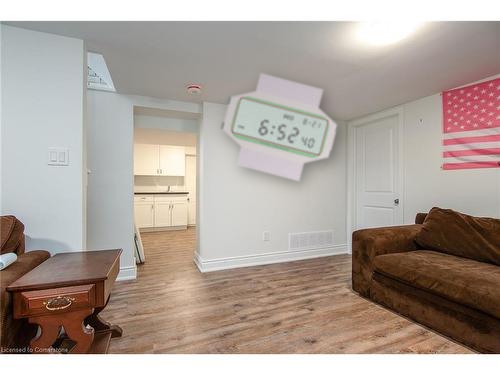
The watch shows 6.52.40
